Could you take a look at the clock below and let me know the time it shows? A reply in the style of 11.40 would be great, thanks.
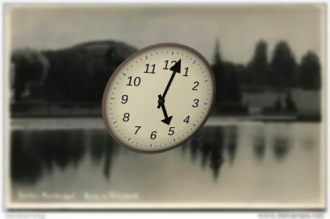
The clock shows 5.02
